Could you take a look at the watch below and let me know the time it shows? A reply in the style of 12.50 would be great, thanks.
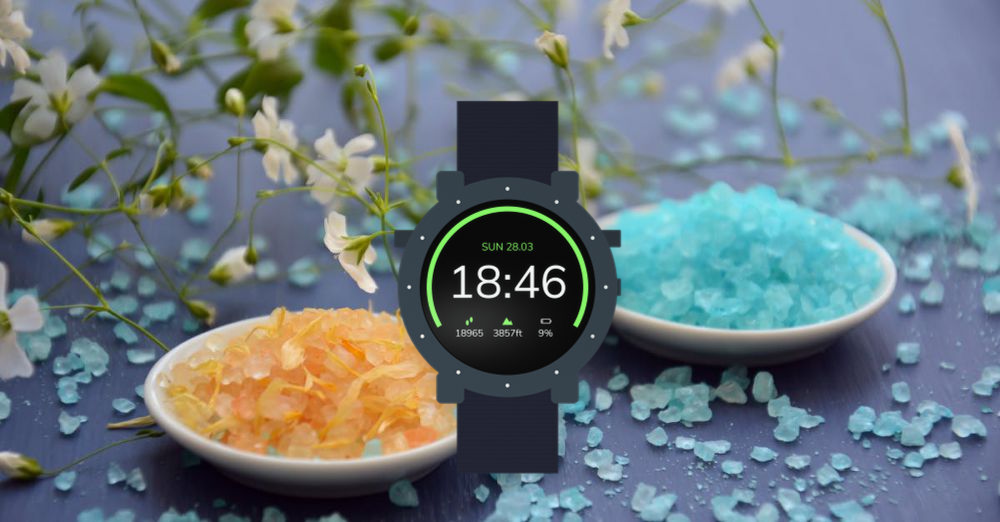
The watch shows 18.46
